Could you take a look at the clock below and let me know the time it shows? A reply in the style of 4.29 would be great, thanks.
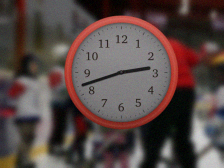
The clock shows 2.42
